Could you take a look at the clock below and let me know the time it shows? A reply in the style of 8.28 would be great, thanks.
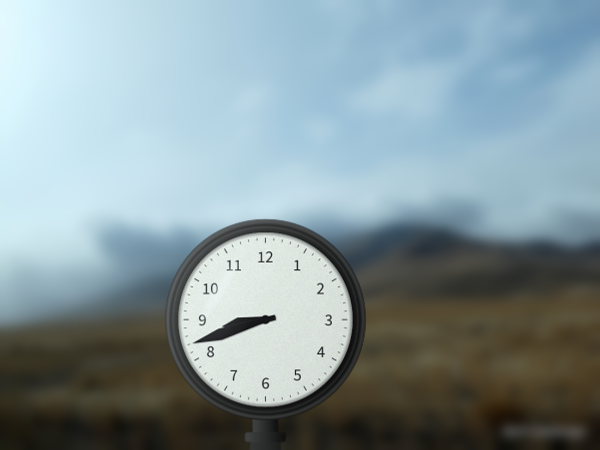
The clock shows 8.42
